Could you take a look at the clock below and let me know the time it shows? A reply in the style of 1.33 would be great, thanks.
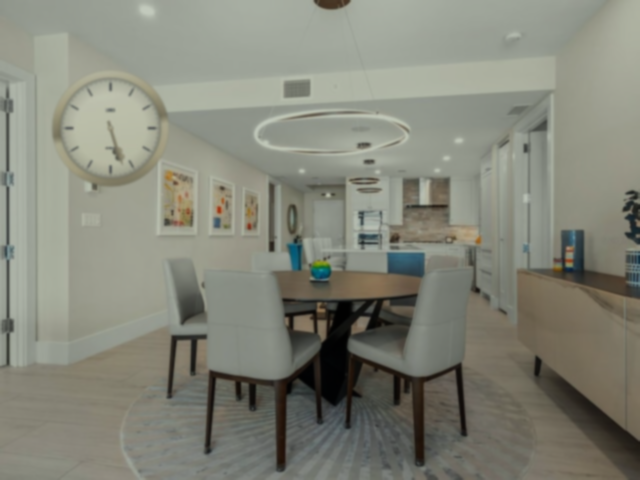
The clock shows 5.27
